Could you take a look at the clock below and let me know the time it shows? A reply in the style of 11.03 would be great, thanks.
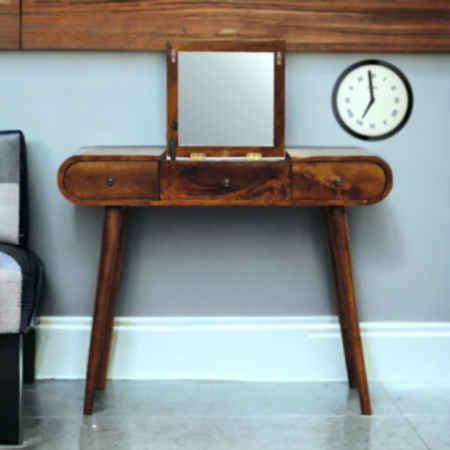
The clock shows 6.59
